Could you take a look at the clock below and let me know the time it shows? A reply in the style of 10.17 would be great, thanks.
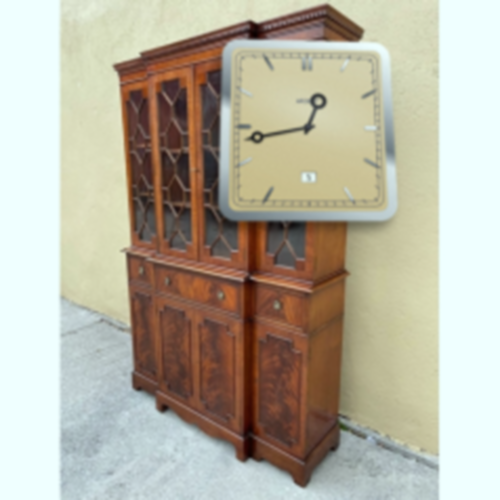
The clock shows 12.43
